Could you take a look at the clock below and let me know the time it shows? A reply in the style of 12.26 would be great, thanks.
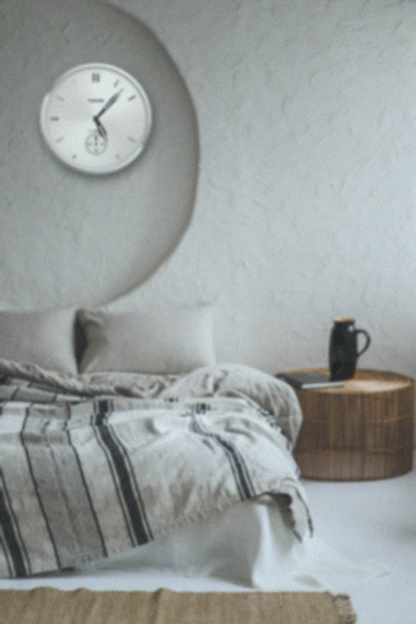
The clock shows 5.07
